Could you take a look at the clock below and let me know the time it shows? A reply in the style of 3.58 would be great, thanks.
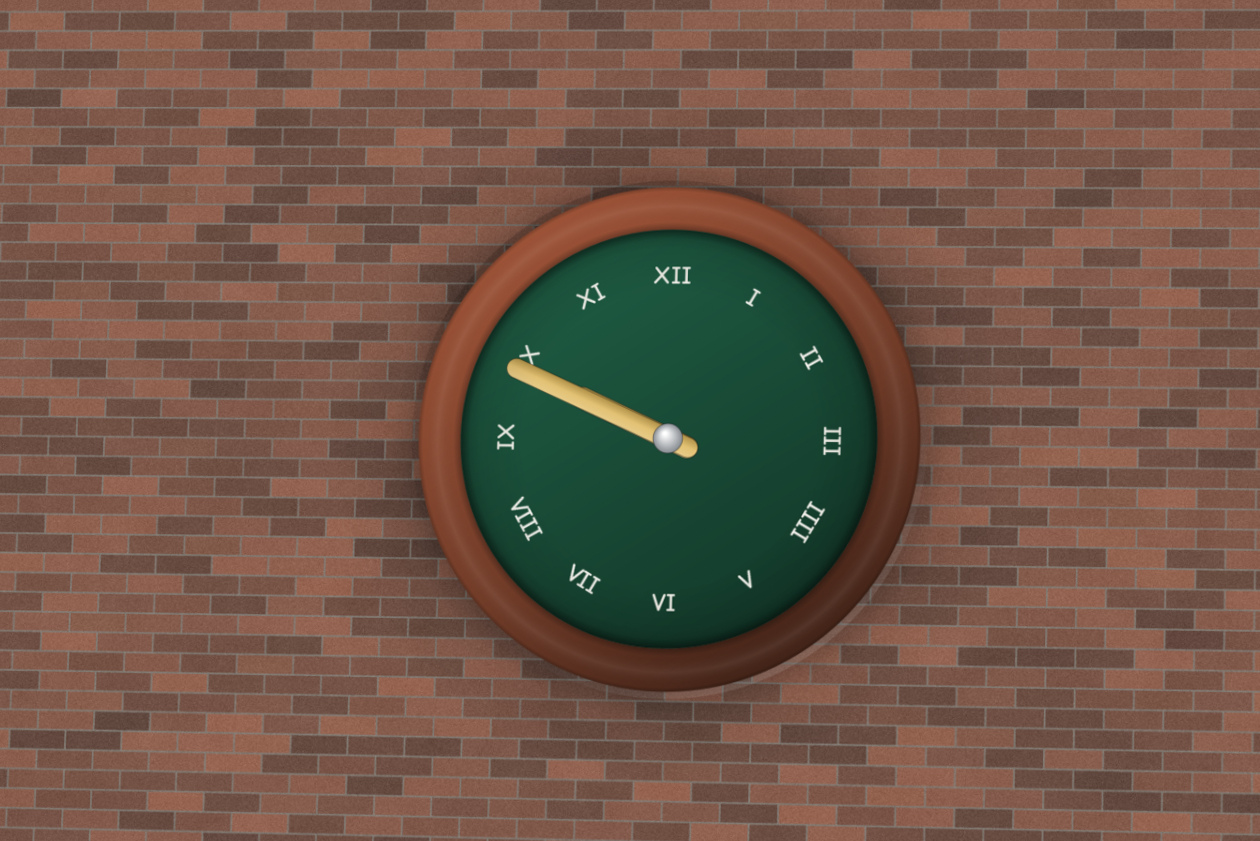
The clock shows 9.49
